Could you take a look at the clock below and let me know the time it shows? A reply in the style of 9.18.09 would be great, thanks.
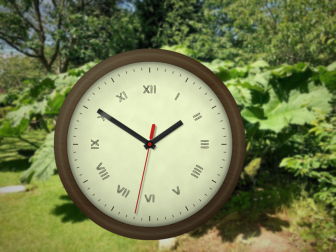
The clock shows 1.50.32
